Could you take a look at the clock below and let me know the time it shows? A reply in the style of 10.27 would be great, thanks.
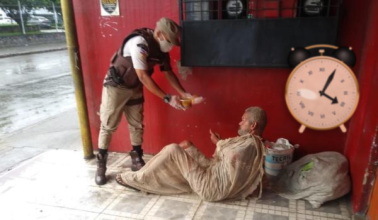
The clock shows 4.05
